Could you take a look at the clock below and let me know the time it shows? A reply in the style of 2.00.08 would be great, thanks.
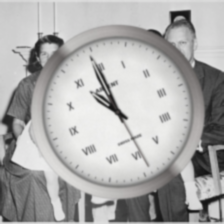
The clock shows 10.59.29
